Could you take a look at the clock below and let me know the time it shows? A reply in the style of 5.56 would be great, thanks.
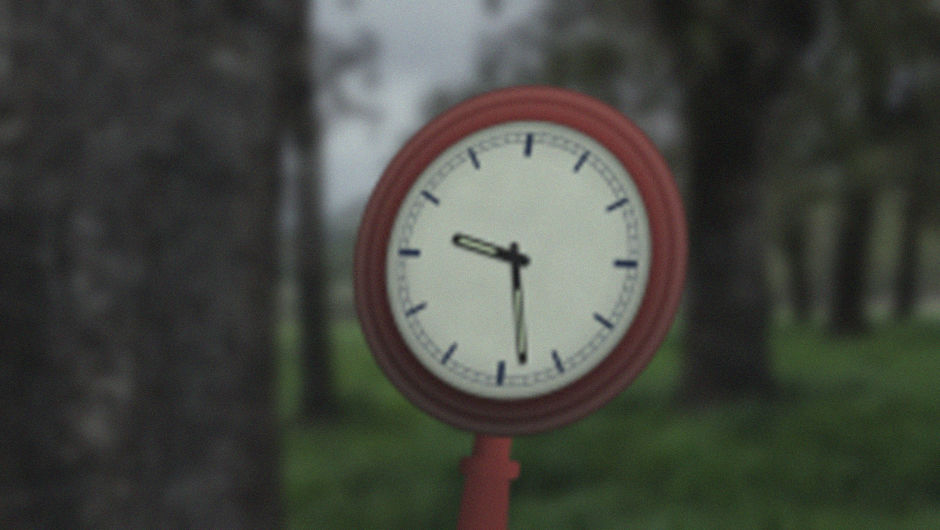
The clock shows 9.28
